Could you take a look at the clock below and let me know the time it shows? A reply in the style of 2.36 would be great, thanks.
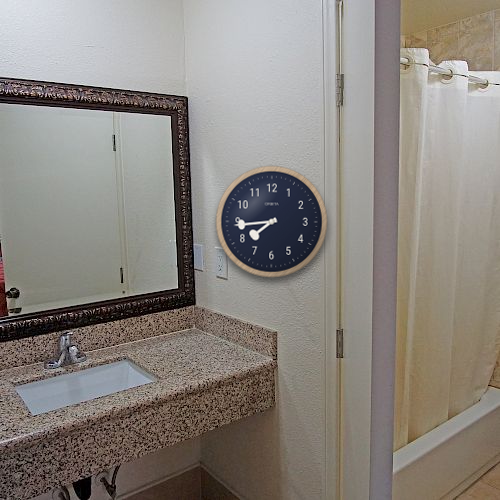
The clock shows 7.44
